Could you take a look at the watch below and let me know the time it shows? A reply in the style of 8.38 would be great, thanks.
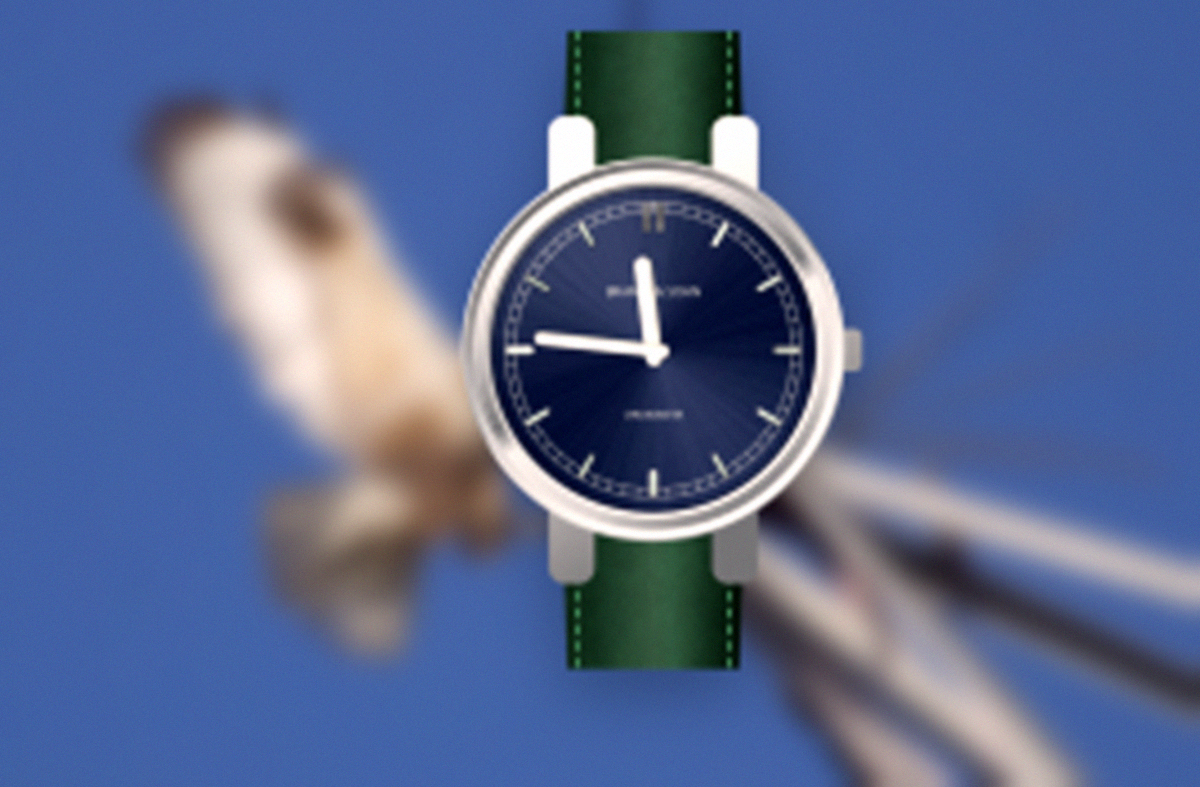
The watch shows 11.46
